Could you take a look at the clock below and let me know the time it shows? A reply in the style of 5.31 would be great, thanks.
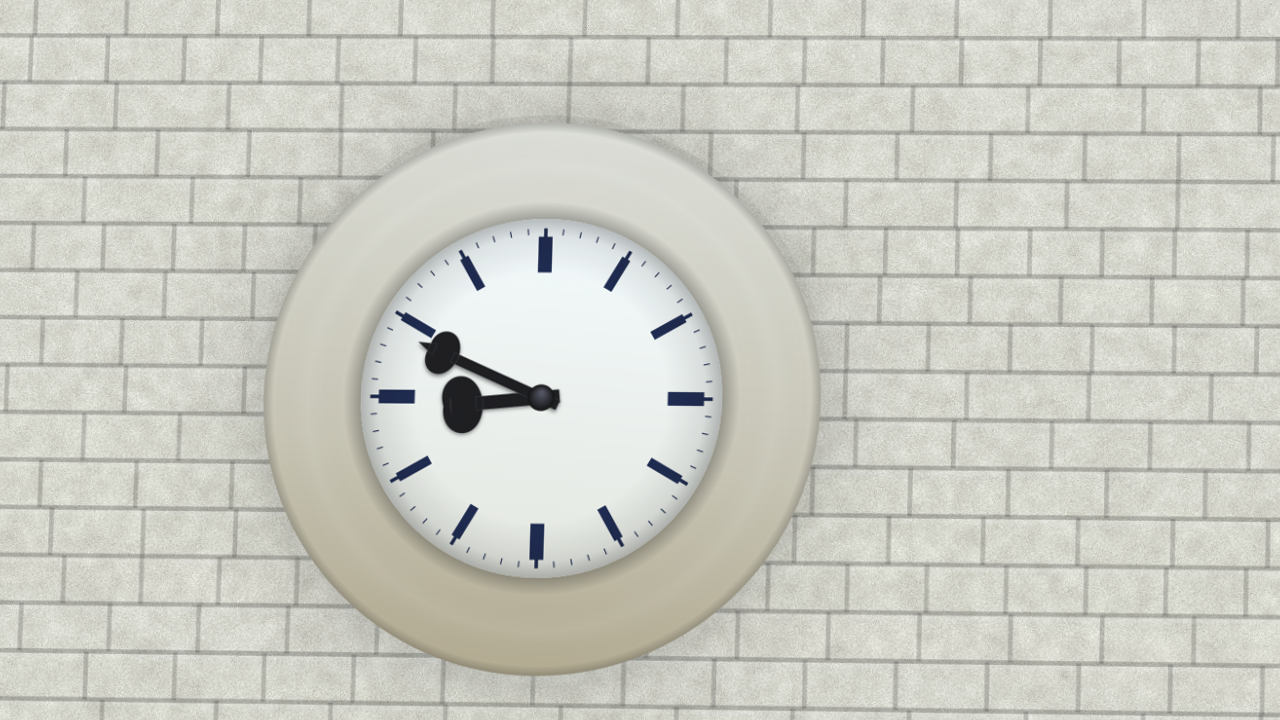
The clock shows 8.49
